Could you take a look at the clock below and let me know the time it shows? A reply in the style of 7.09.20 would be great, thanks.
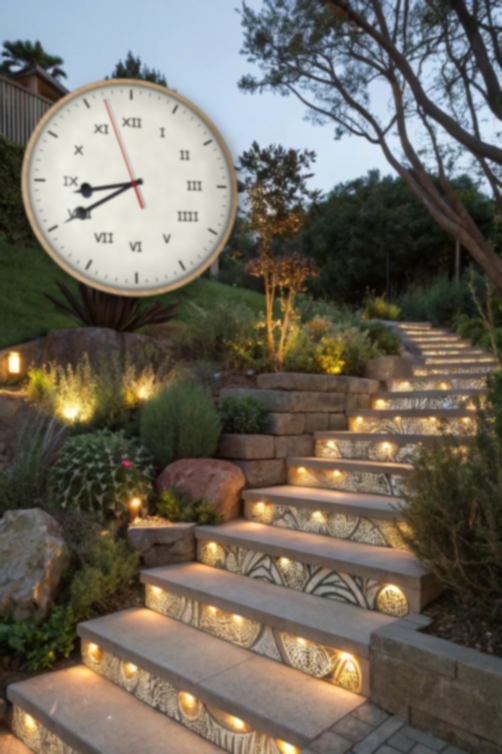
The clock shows 8.39.57
